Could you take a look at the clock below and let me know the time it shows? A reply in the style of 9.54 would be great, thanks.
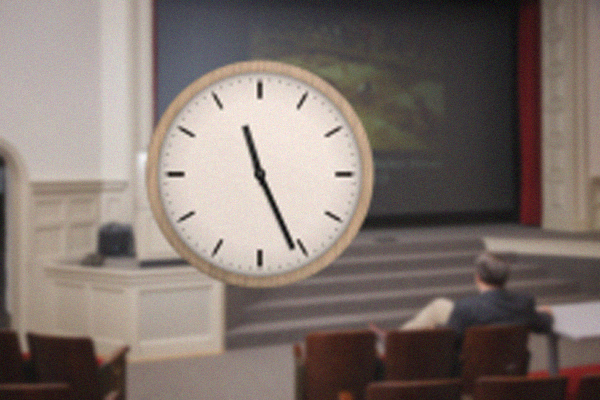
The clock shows 11.26
